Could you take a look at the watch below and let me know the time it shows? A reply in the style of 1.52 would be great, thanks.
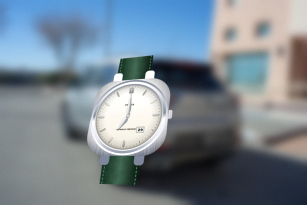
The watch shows 7.00
